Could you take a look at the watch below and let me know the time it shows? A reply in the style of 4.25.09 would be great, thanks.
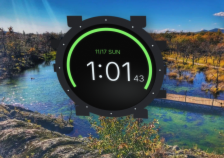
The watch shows 1.01.43
